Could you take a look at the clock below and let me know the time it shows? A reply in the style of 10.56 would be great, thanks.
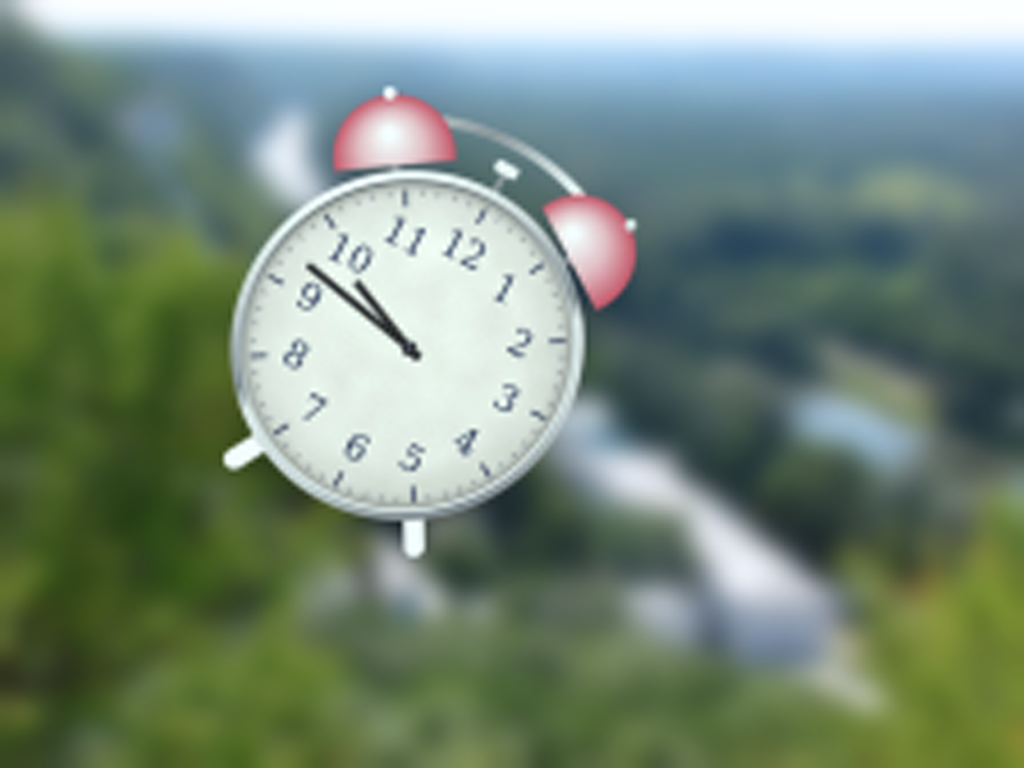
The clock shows 9.47
